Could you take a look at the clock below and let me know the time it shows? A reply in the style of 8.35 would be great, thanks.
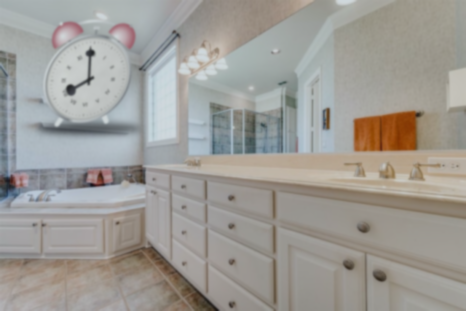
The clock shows 7.59
